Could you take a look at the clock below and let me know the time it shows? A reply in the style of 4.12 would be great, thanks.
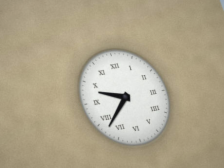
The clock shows 9.38
